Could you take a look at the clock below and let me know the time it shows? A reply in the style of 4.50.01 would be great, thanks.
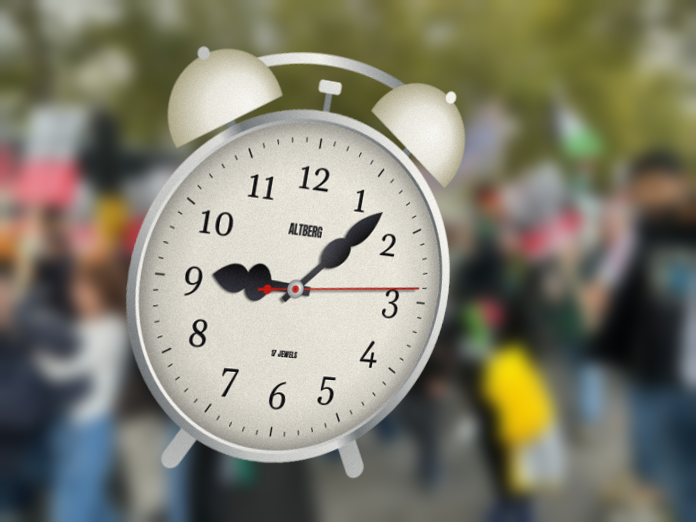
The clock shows 9.07.14
